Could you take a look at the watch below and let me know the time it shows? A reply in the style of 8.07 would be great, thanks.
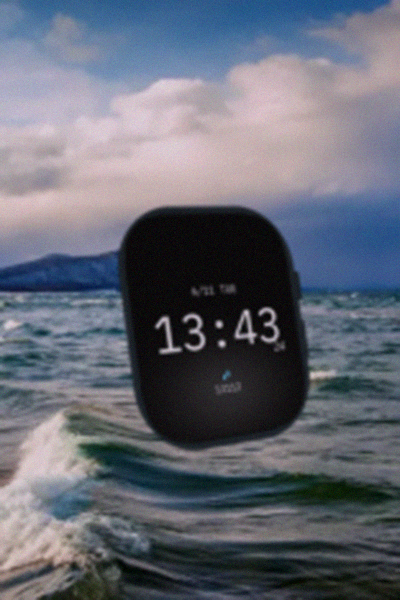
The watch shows 13.43
